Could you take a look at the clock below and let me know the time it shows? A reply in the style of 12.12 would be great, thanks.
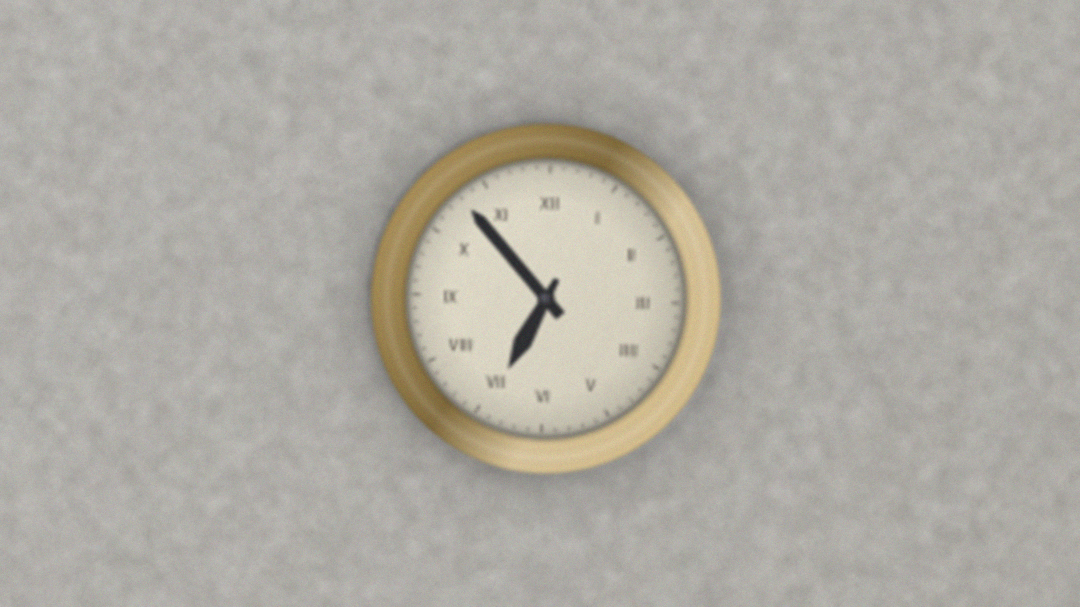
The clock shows 6.53
